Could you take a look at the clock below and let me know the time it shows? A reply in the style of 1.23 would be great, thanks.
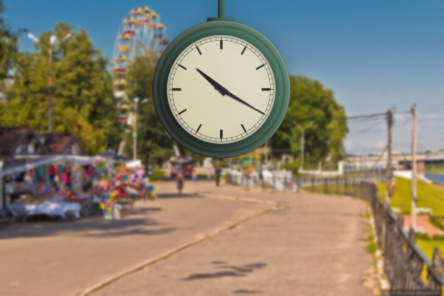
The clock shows 10.20
